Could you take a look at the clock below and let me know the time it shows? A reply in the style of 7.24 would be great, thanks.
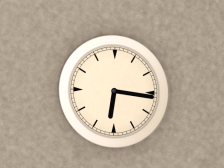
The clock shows 6.16
